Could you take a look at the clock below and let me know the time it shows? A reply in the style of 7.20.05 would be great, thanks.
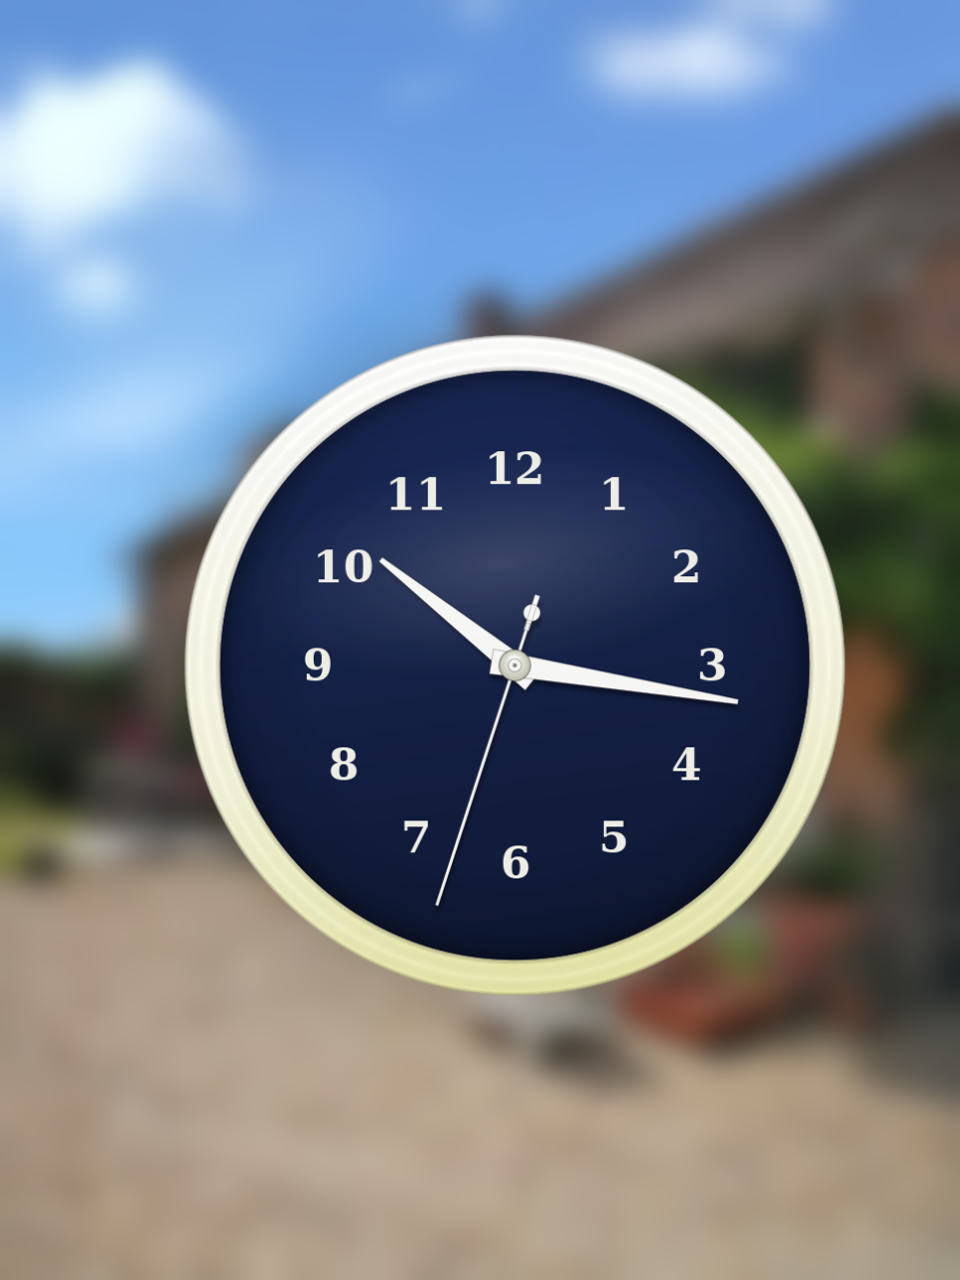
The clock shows 10.16.33
